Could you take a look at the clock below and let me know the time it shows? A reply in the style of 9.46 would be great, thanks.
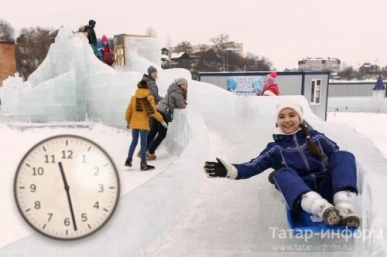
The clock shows 11.28
